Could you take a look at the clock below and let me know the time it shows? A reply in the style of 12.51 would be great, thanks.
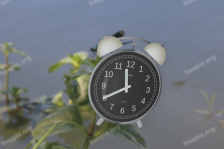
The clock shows 11.40
